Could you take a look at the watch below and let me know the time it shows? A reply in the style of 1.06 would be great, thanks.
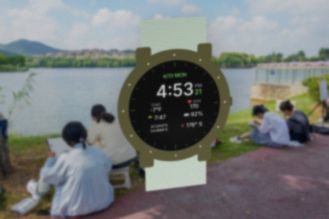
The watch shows 4.53
